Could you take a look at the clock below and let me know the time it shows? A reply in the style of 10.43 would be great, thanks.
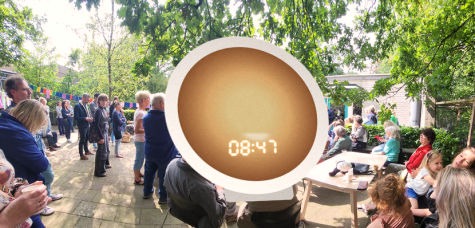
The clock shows 8.47
